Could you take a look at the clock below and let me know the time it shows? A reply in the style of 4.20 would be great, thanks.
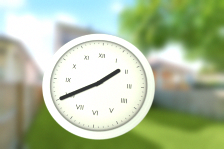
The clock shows 1.40
